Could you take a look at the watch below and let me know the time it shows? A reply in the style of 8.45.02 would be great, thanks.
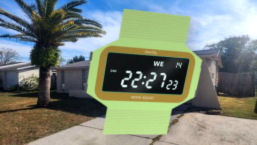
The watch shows 22.27.23
